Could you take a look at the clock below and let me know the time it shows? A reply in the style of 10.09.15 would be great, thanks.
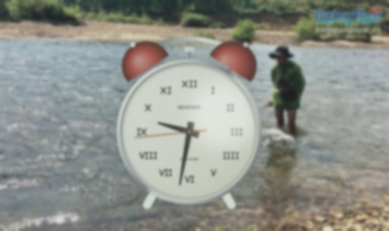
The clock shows 9.31.44
